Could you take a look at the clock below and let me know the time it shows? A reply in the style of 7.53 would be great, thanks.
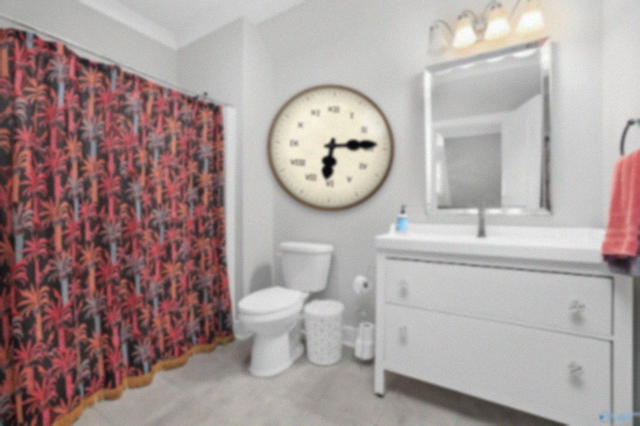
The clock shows 6.14
